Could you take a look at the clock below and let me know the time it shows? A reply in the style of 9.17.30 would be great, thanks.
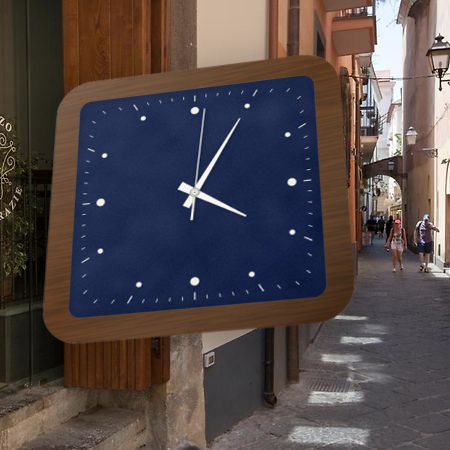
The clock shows 4.05.01
